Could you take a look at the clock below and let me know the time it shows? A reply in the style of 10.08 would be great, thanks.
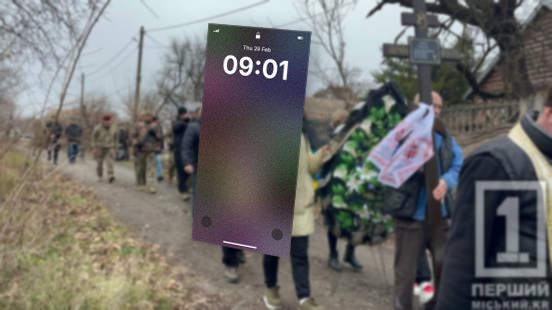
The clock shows 9.01
